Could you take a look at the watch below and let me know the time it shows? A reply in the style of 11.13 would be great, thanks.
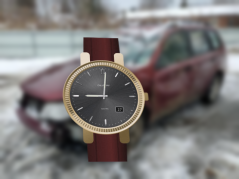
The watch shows 9.01
